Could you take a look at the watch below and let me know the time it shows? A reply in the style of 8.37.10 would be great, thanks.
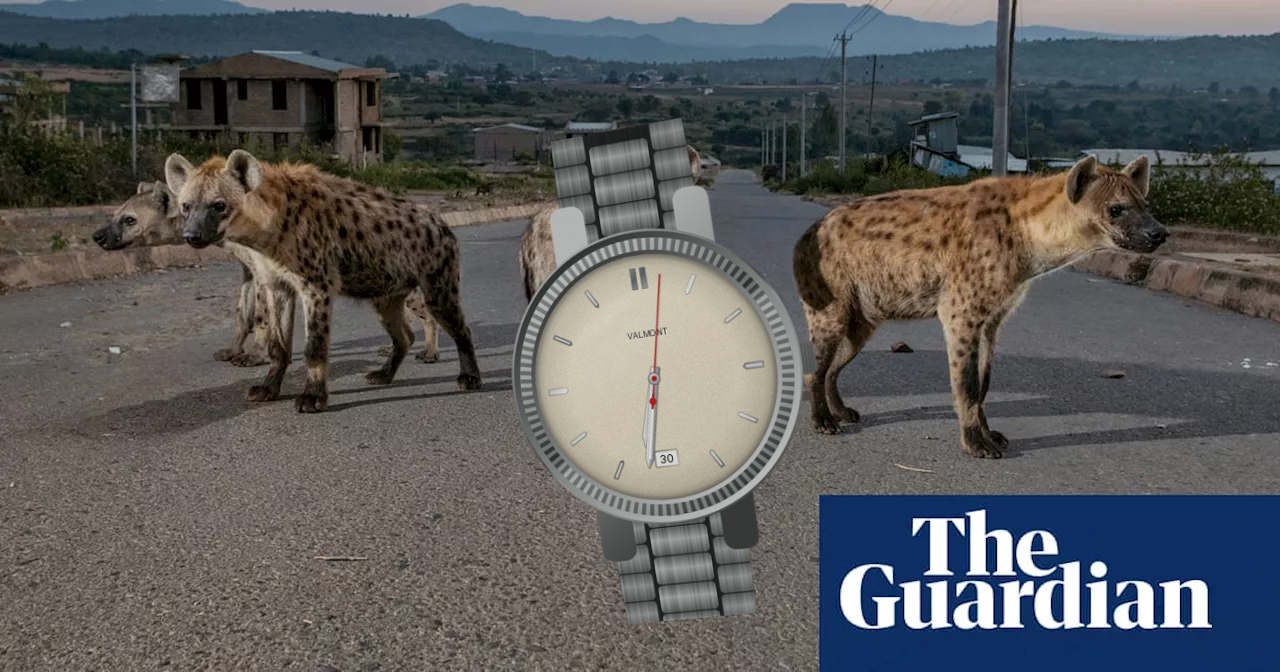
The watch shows 6.32.02
